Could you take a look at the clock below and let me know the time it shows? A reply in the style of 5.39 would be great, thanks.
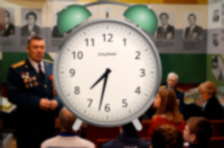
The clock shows 7.32
